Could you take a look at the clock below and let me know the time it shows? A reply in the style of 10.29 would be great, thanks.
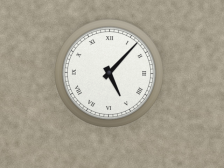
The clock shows 5.07
